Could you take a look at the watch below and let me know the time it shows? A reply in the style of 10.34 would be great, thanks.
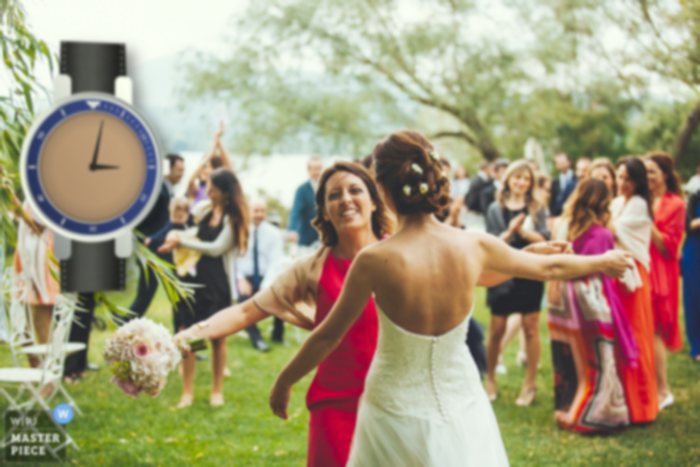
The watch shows 3.02
